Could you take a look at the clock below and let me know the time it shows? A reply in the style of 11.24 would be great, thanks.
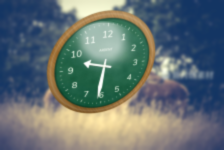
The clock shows 9.31
